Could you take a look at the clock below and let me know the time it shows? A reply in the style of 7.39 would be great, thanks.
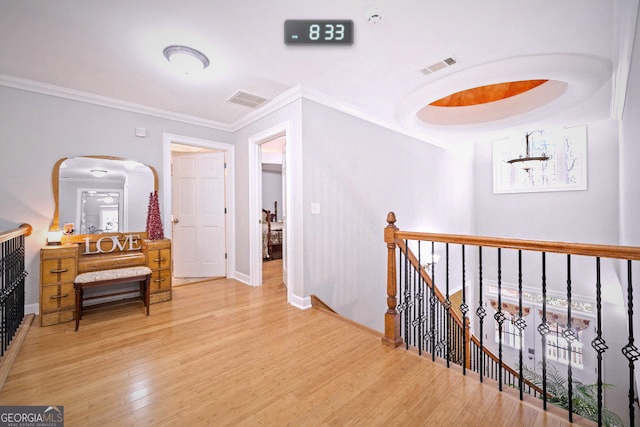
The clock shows 8.33
